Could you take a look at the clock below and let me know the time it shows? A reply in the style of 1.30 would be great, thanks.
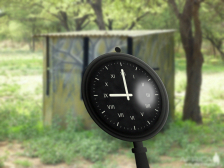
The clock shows 9.00
